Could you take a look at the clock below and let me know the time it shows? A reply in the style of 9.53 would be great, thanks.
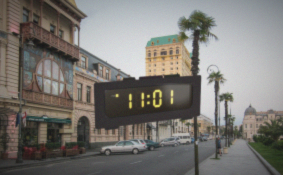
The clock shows 11.01
